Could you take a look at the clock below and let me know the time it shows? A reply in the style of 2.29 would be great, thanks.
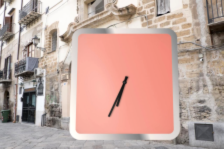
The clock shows 6.34
